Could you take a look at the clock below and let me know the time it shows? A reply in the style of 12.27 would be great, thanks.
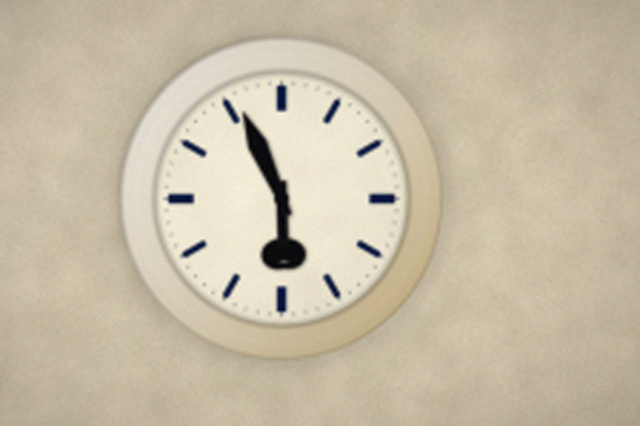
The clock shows 5.56
